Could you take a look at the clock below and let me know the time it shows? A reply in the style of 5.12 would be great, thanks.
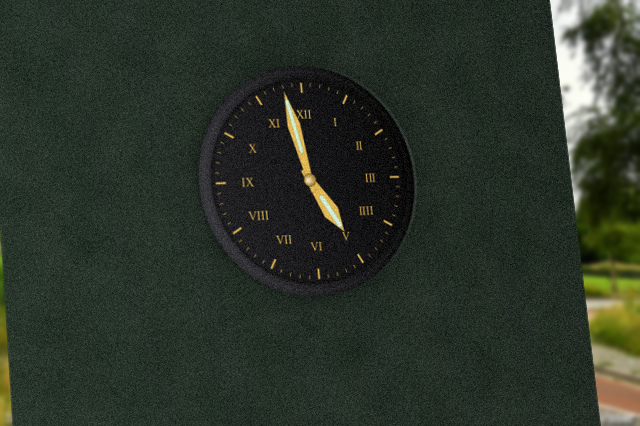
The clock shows 4.58
